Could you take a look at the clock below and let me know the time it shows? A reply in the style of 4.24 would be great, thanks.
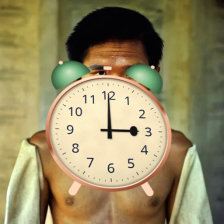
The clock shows 3.00
